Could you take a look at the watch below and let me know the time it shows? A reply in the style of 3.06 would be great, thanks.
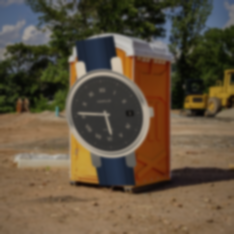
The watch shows 5.46
